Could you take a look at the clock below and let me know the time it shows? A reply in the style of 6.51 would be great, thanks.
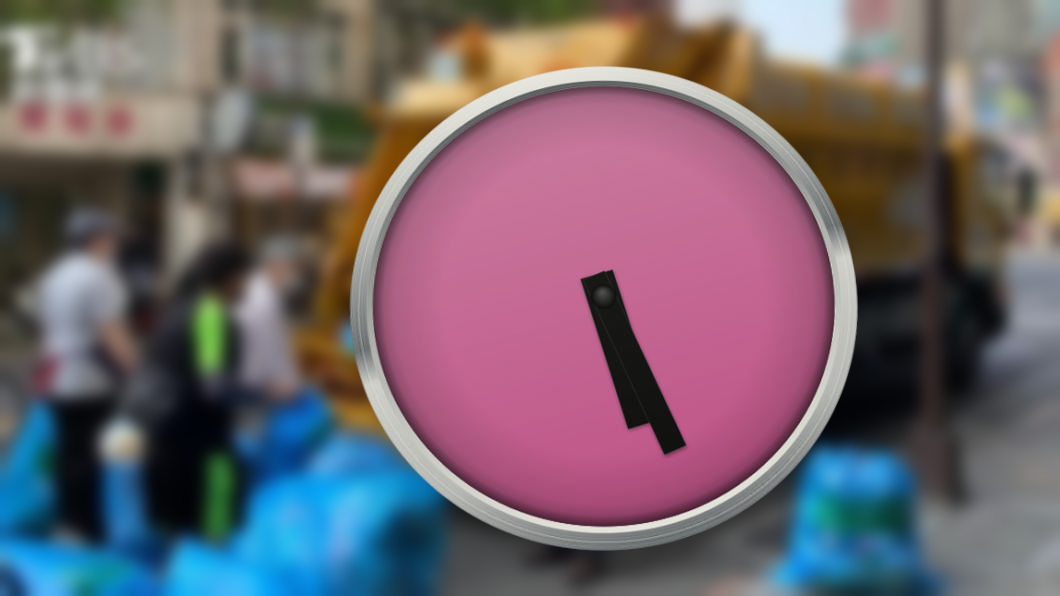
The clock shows 5.26
